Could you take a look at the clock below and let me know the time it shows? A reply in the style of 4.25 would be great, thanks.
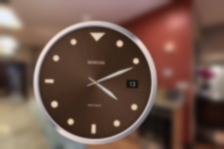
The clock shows 4.11
